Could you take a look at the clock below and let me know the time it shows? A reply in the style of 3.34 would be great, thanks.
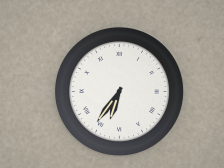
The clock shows 6.36
